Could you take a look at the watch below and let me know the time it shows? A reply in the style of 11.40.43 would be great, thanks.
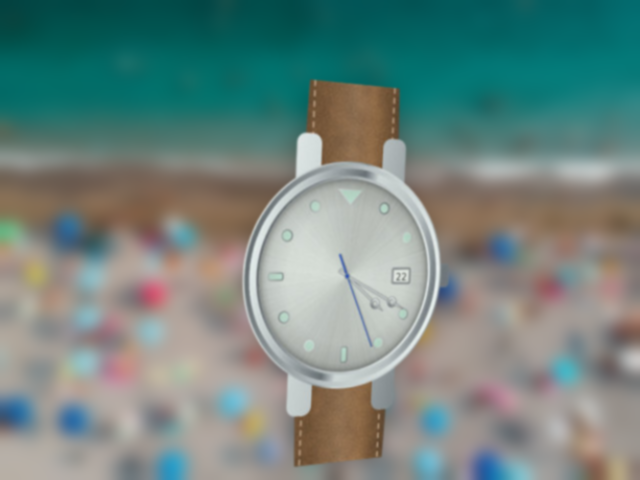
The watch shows 4.19.26
